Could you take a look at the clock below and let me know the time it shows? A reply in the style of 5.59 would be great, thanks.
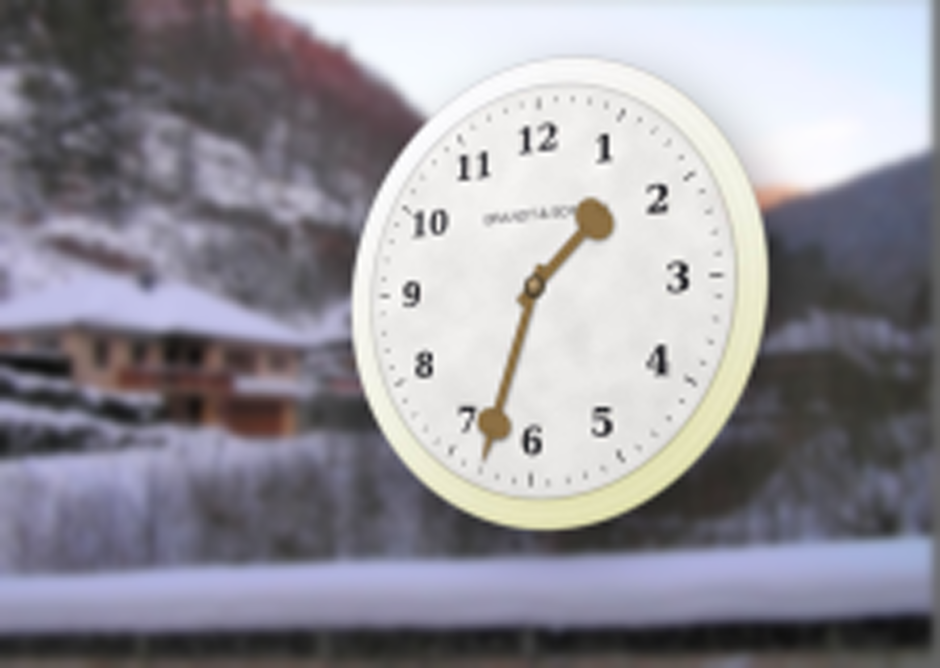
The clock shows 1.33
